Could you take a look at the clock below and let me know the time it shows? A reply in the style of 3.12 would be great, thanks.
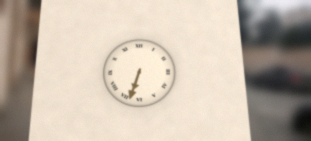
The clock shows 6.33
